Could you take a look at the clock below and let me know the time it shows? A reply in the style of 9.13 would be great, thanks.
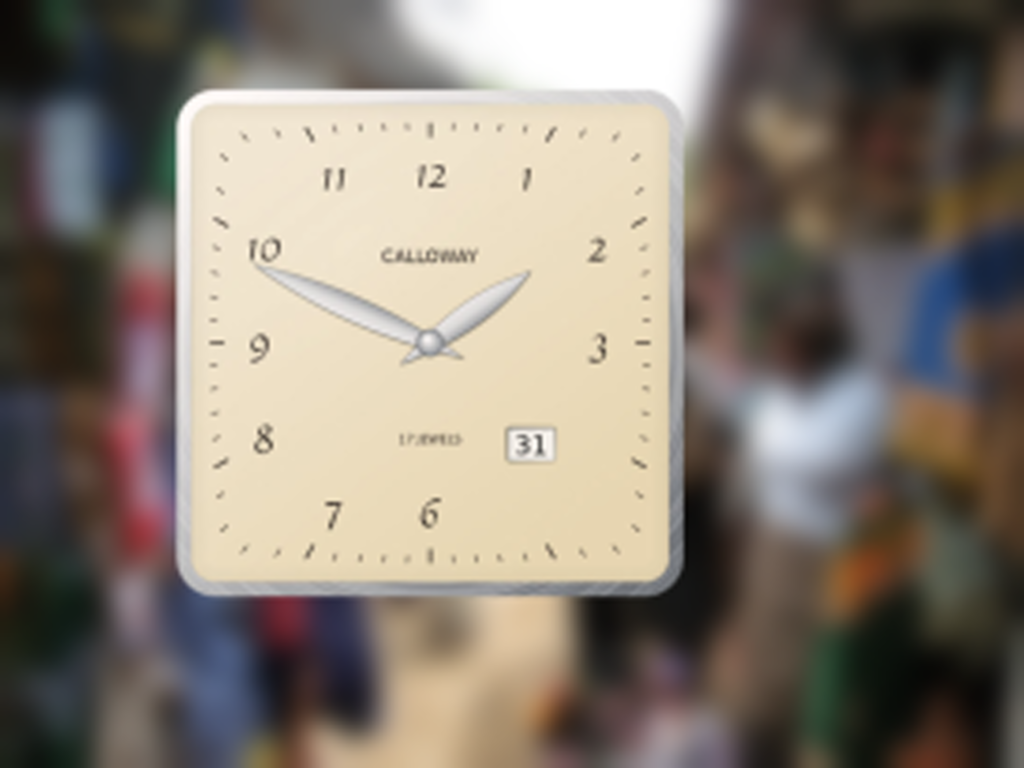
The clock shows 1.49
